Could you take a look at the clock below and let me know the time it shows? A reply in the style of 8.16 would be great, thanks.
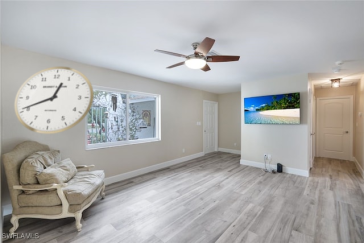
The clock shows 12.41
